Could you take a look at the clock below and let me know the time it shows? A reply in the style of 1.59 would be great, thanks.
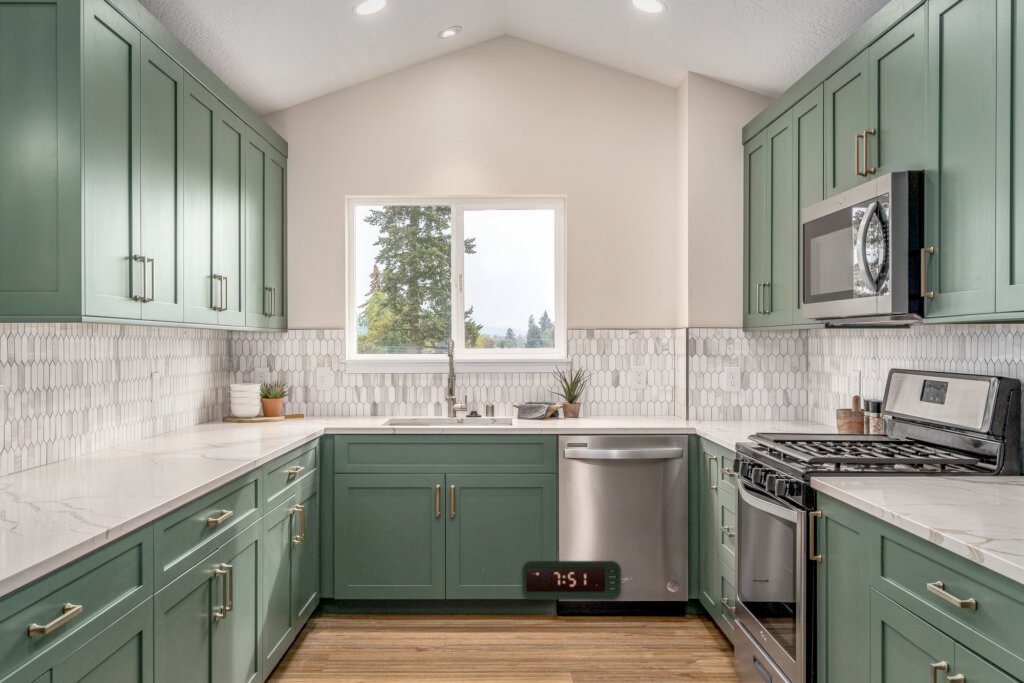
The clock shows 7.51
